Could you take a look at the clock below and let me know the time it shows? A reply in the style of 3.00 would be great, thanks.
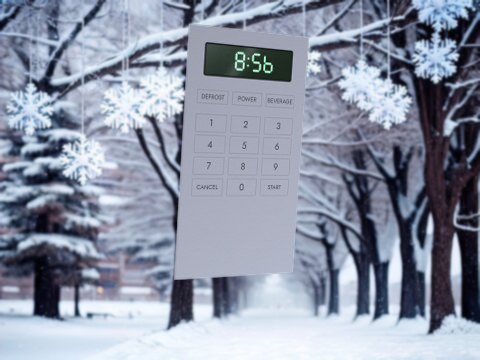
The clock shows 8.56
